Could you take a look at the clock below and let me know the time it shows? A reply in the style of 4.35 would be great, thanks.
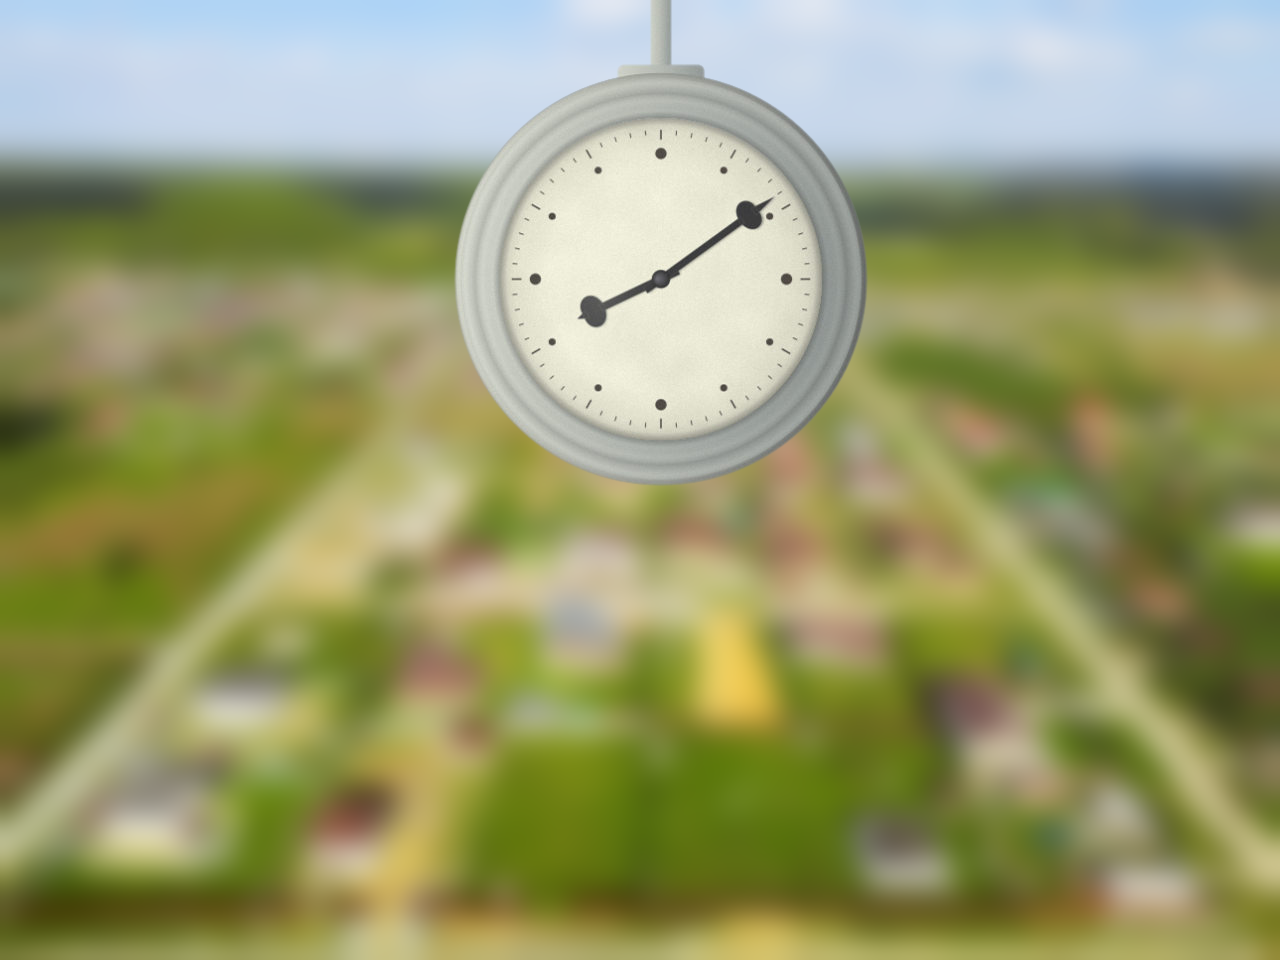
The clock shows 8.09
